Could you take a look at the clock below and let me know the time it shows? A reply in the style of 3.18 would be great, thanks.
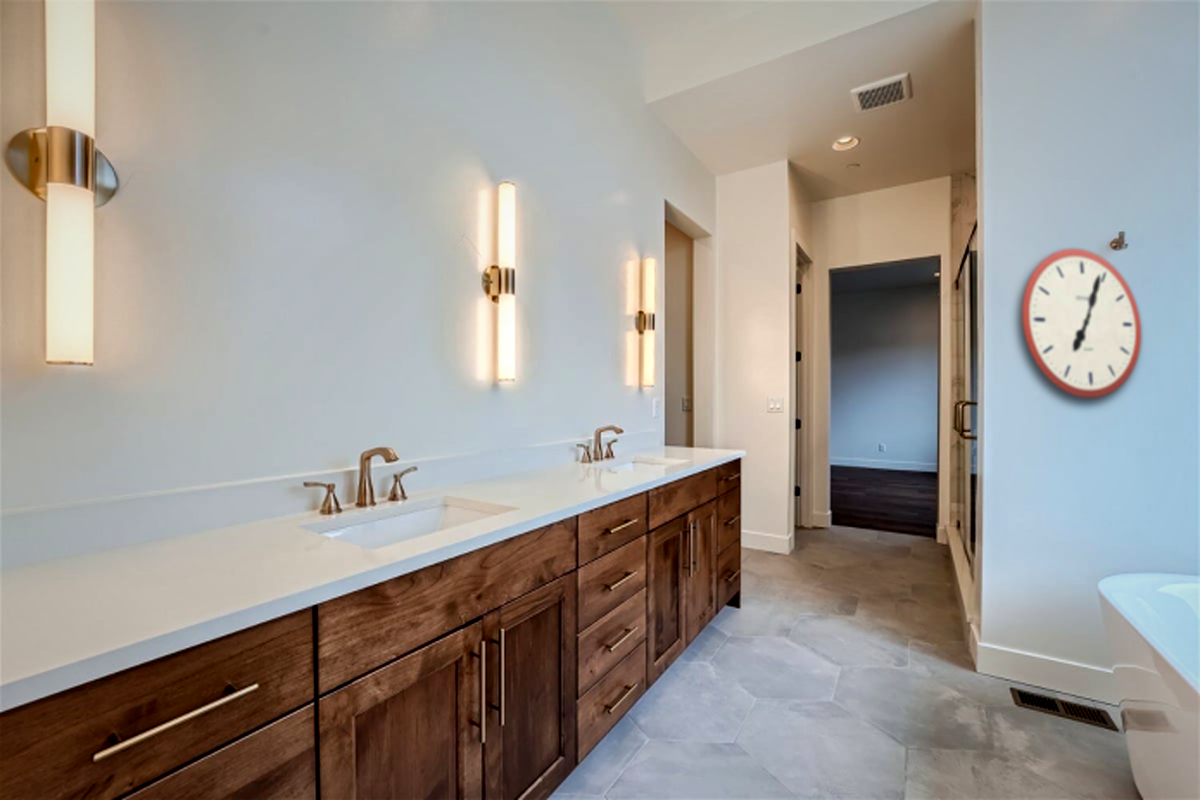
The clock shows 7.04
